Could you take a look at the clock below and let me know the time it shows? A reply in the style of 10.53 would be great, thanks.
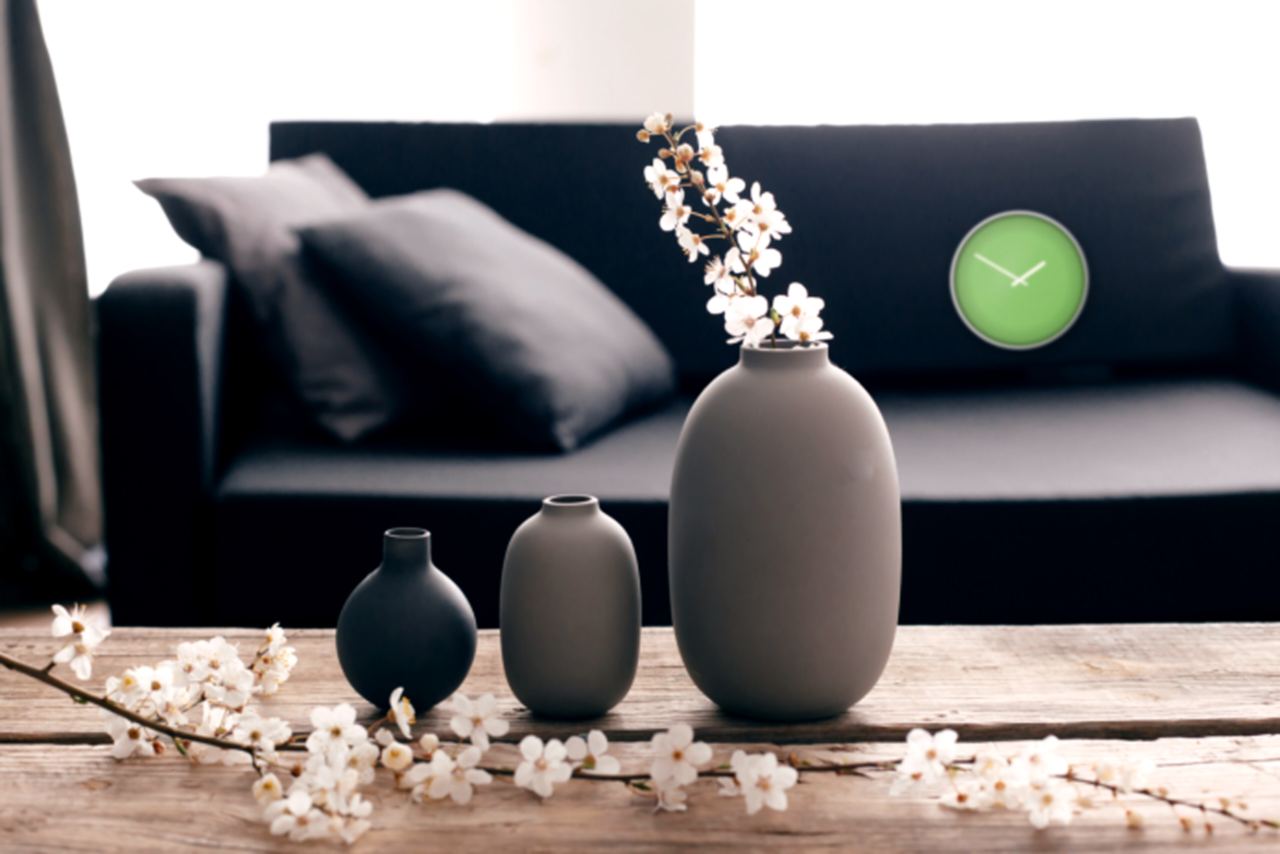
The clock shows 1.50
